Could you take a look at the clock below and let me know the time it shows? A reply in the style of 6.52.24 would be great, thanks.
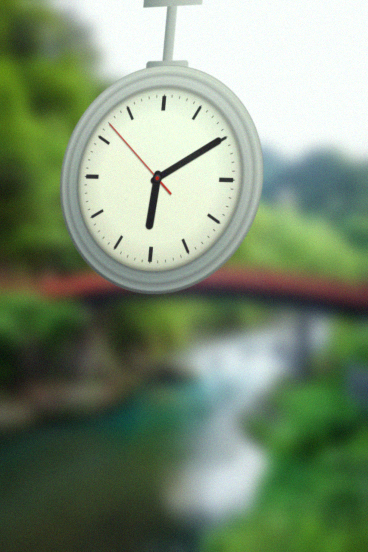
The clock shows 6.09.52
